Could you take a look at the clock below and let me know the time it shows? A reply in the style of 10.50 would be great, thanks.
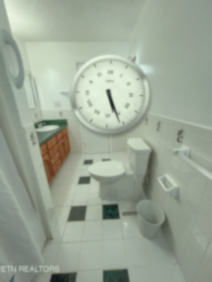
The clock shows 5.26
